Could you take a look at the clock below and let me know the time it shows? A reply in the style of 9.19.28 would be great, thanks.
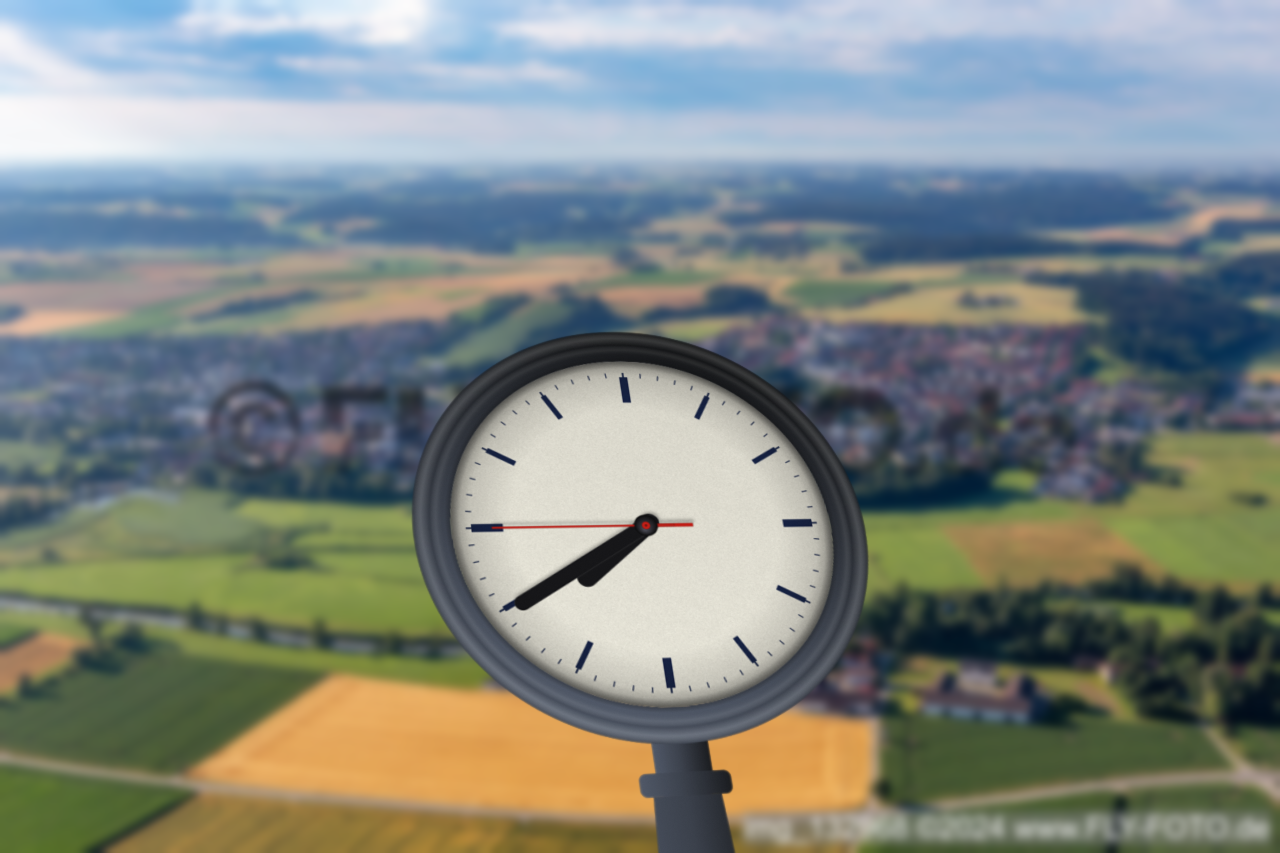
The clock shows 7.39.45
